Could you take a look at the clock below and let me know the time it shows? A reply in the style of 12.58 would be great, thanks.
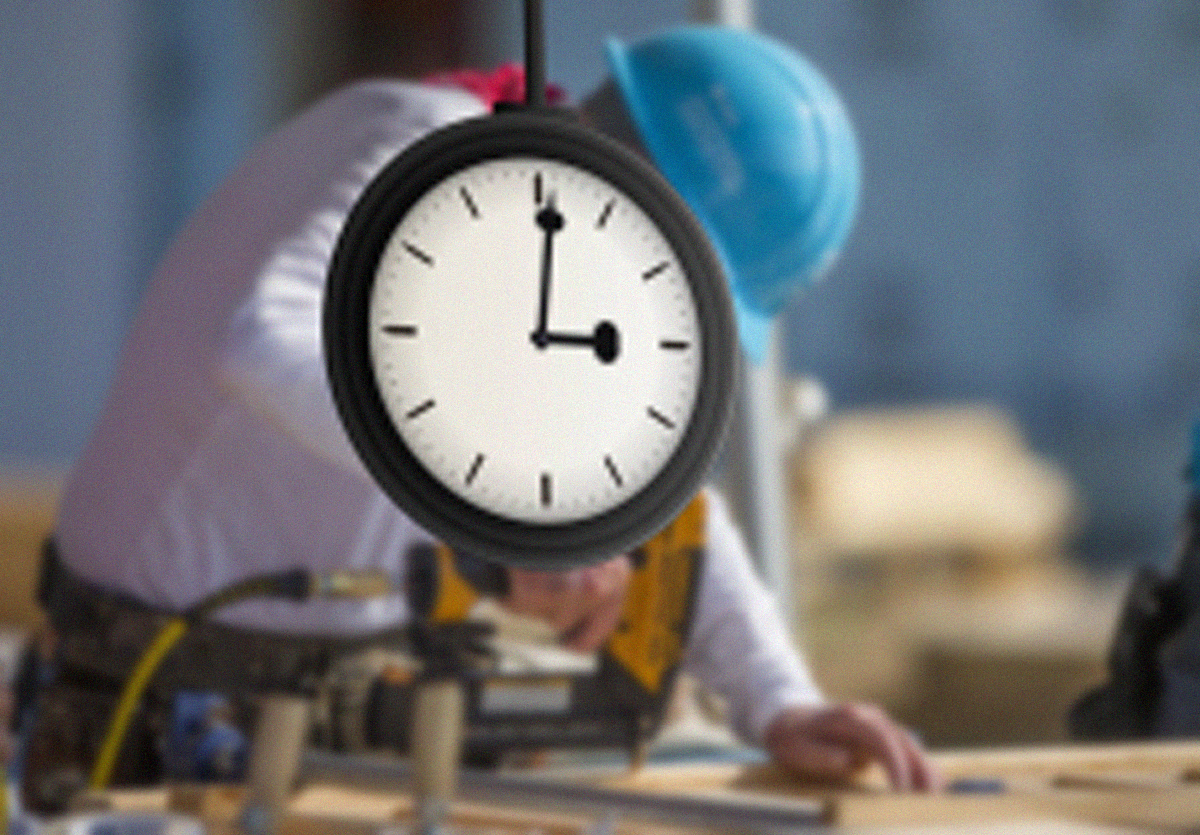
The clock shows 3.01
